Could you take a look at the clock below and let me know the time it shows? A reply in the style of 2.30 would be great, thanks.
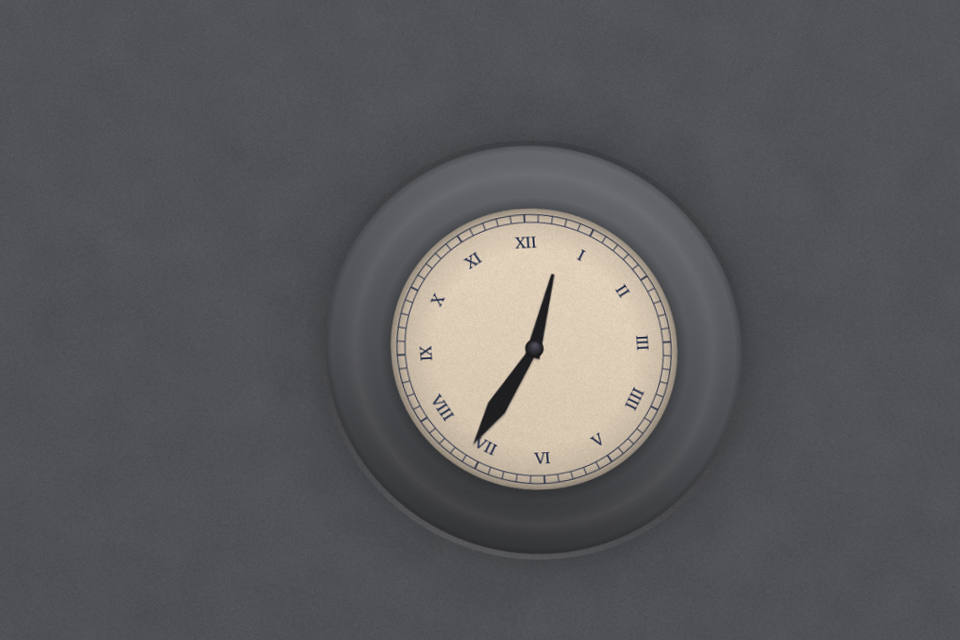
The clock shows 12.36
